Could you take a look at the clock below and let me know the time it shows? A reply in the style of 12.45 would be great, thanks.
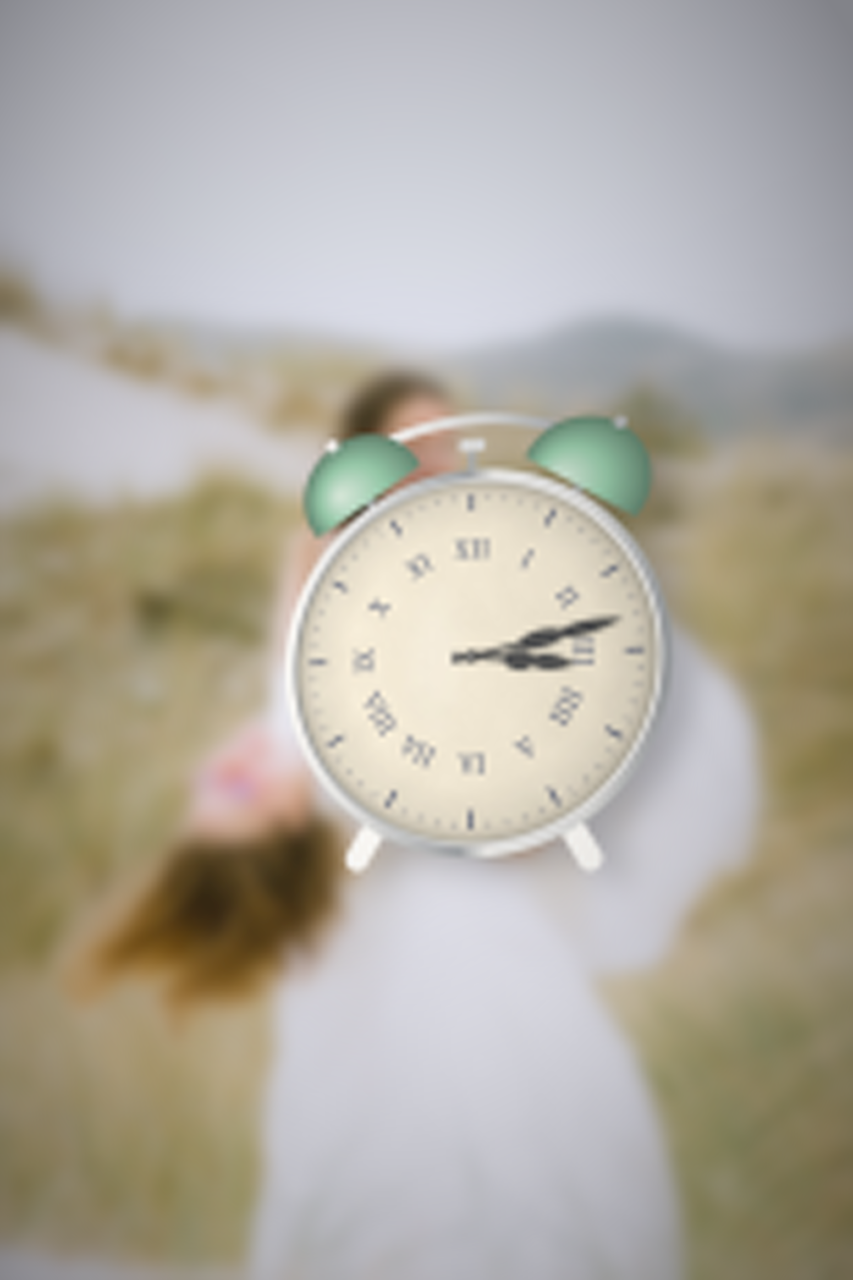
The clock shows 3.13
